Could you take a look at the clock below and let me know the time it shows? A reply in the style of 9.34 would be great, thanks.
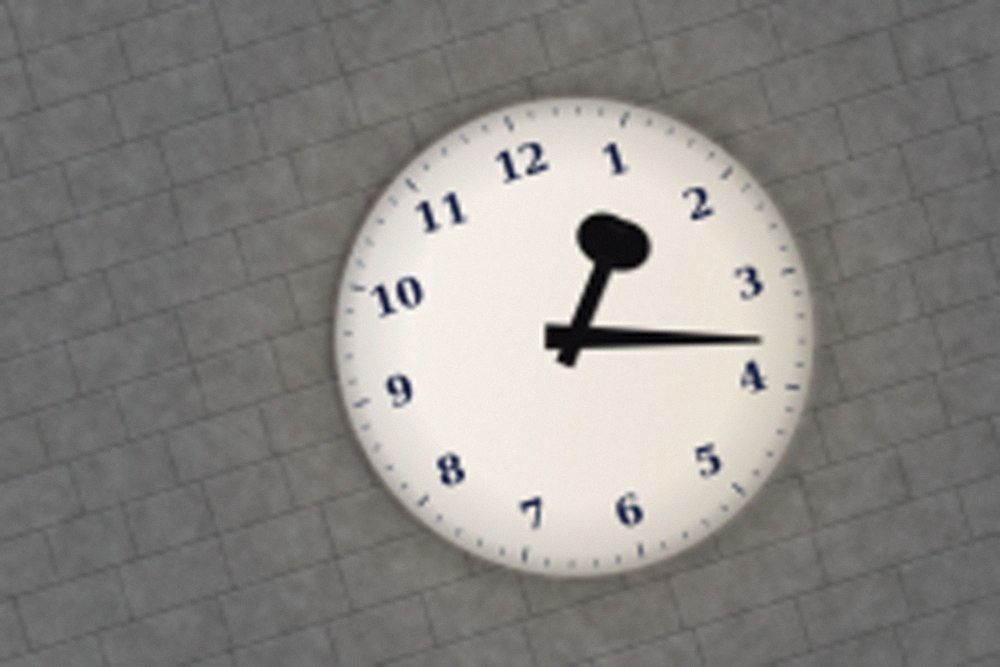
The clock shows 1.18
